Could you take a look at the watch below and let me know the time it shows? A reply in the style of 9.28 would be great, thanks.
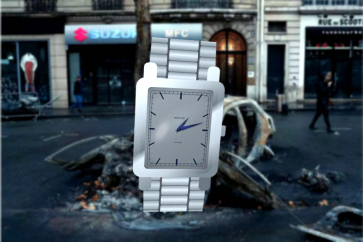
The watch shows 1.12
